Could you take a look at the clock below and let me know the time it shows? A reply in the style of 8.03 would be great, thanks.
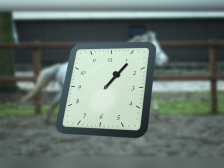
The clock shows 1.06
